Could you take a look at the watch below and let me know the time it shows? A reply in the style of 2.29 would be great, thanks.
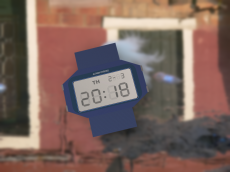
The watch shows 20.18
